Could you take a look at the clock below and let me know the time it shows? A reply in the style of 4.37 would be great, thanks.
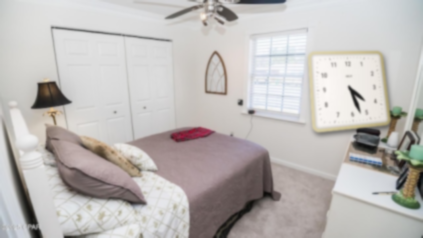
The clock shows 4.27
